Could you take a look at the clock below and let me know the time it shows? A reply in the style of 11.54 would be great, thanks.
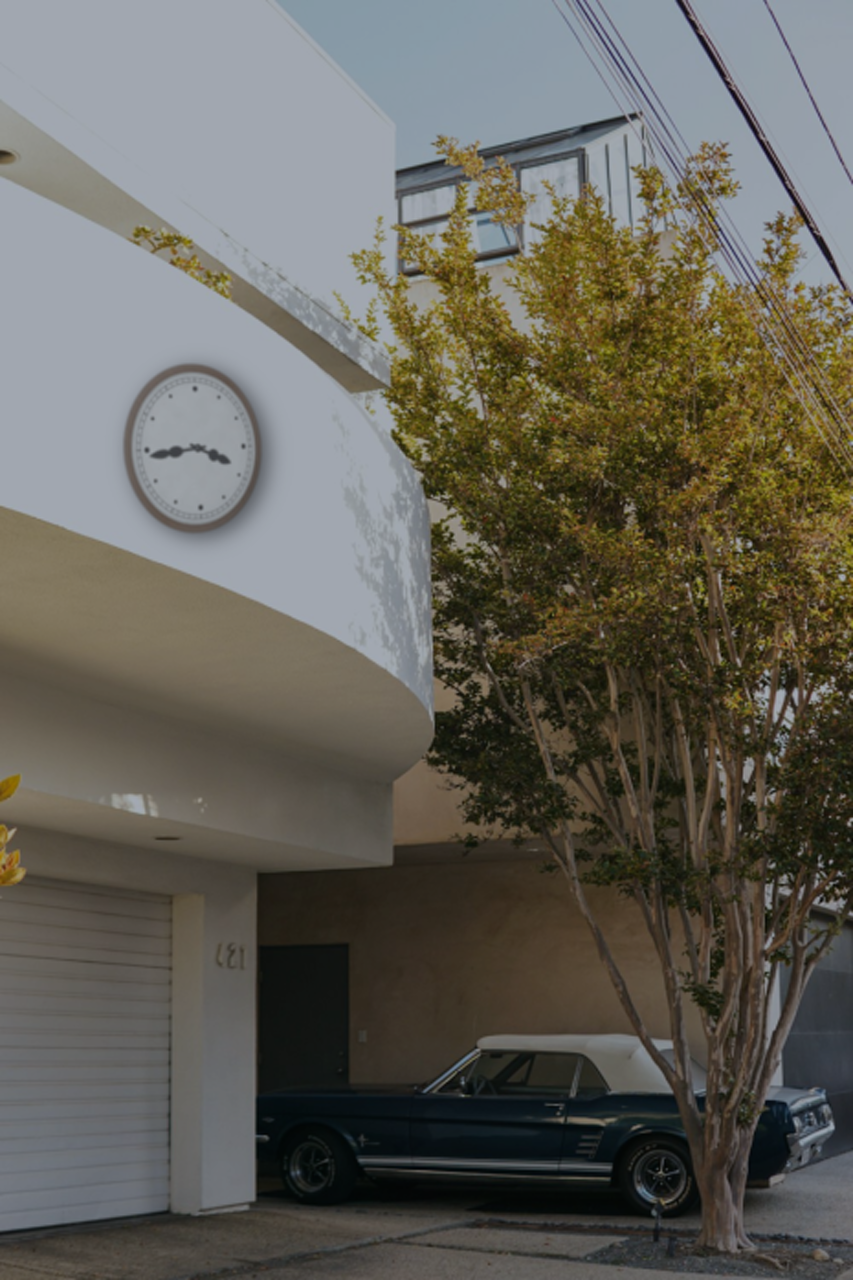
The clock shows 3.44
